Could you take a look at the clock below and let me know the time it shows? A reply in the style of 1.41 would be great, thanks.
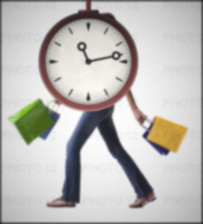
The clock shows 11.13
